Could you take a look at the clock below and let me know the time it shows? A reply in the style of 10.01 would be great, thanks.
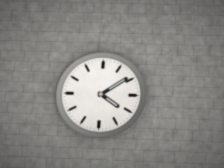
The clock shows 4.09
